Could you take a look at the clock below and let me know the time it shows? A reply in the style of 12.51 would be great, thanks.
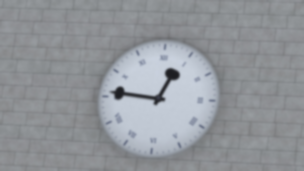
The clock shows 12.46
